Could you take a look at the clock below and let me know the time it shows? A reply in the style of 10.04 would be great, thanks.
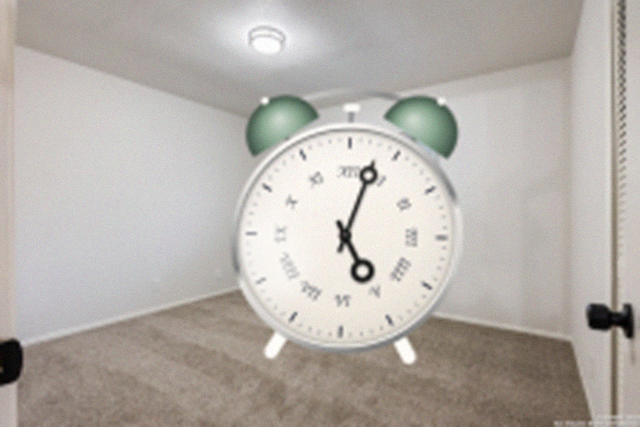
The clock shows 5.03
